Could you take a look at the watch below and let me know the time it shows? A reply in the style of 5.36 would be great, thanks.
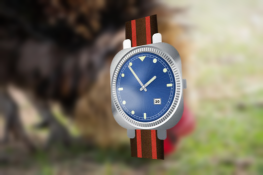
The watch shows 1.54
